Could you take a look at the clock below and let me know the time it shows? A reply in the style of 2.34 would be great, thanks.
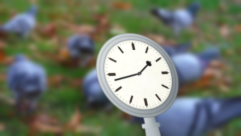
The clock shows 1.43
